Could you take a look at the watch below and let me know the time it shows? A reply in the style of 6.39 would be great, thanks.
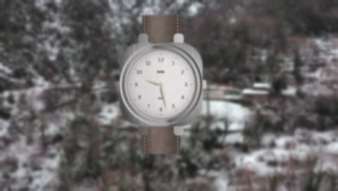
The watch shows 9.28
